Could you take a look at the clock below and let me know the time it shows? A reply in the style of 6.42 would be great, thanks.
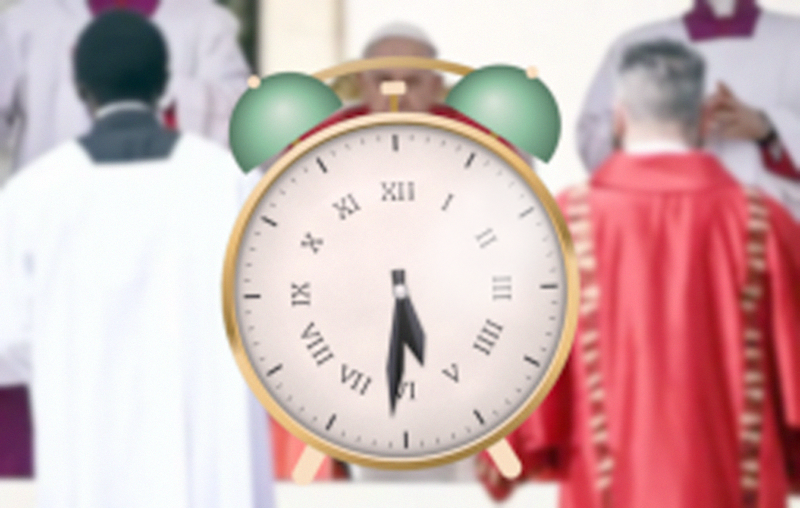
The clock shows 5.31
